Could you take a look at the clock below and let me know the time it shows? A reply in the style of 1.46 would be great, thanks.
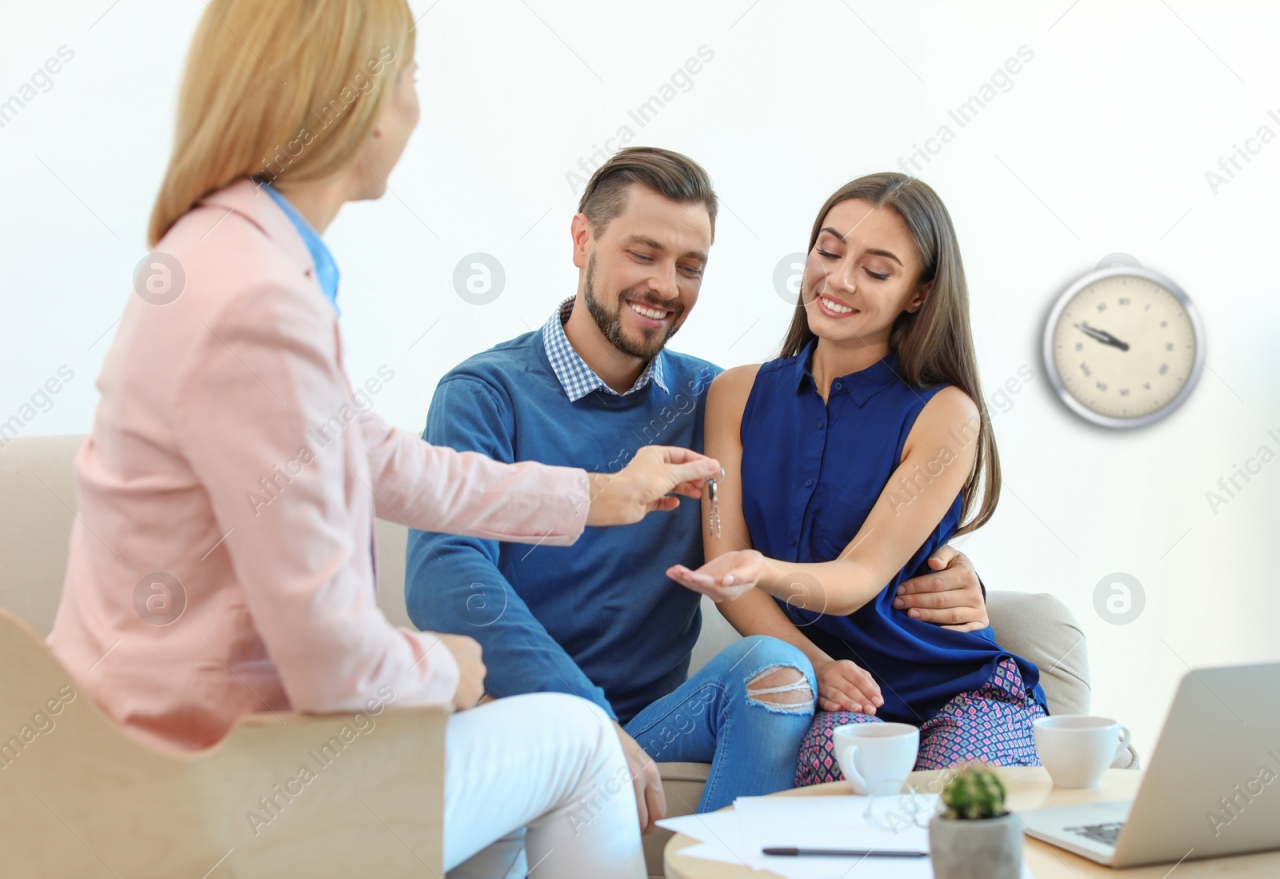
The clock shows 9.49
